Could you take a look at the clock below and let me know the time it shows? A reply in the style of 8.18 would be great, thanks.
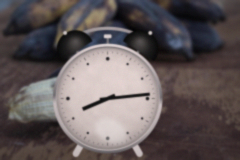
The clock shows 8.14
